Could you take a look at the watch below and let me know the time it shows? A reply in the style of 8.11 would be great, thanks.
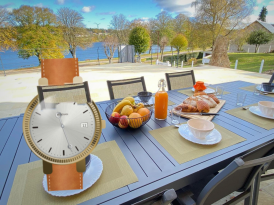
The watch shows 11.27
